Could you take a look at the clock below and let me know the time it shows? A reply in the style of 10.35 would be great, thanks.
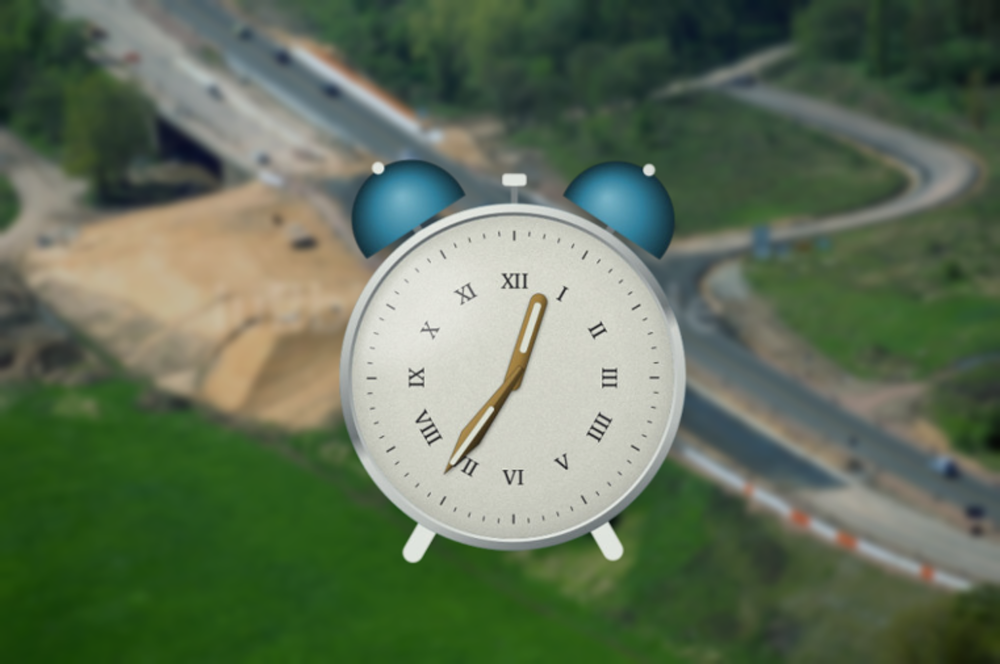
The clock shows 12.36
